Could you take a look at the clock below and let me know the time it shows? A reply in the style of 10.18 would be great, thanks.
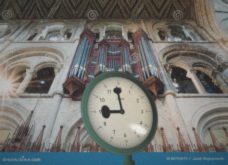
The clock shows 8.59
